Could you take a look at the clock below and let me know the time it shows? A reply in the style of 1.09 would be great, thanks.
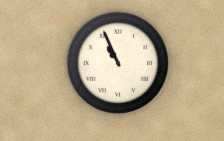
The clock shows 10.56
